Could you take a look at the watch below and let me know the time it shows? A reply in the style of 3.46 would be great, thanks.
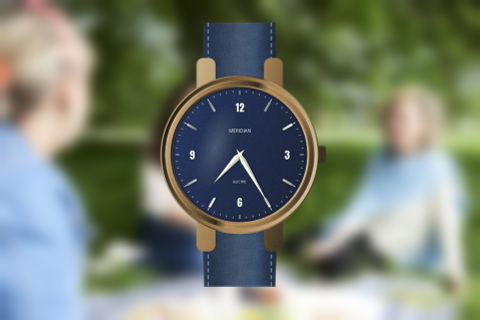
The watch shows 7.25
